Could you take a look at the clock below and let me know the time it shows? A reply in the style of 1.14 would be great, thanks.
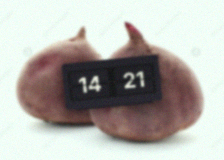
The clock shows 14.21
